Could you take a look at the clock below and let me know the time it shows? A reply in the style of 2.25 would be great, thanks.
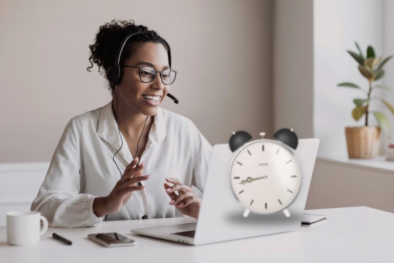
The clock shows 8.43
